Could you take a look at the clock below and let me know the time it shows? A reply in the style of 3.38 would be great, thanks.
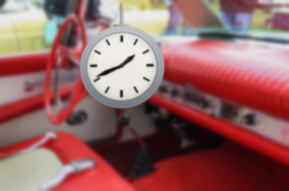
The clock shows 1.41
